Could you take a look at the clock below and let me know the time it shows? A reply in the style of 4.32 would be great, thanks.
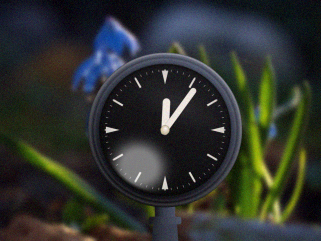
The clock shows 12.06
